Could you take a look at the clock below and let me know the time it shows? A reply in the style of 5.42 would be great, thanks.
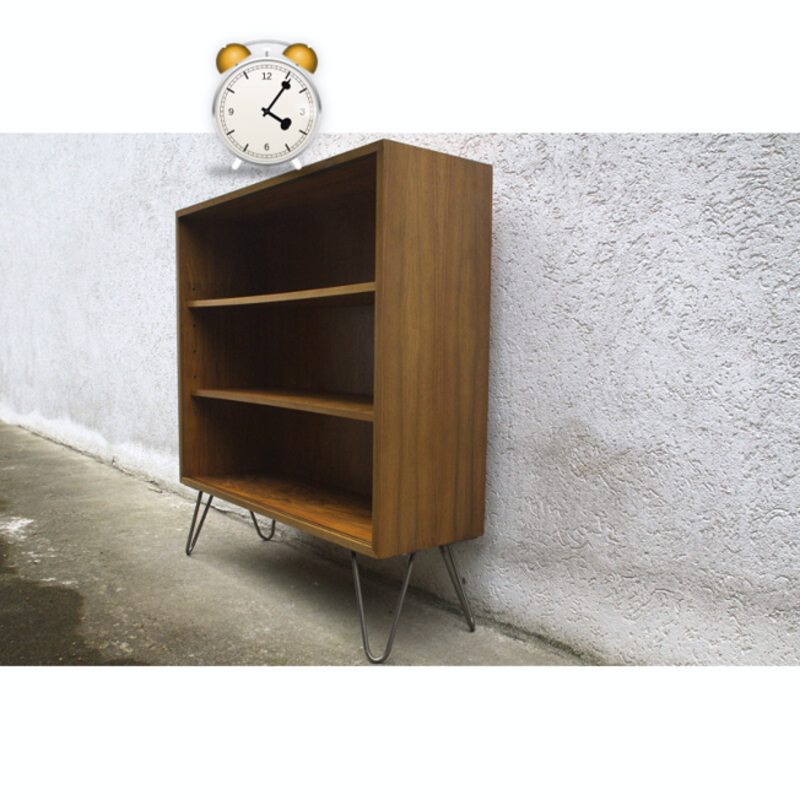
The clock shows 4.06
